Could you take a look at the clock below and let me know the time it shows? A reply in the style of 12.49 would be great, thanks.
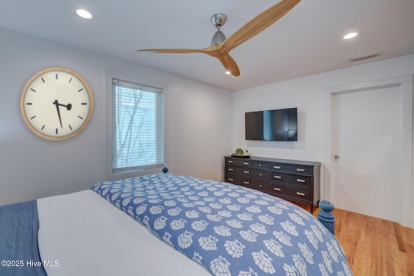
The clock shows 3.28
